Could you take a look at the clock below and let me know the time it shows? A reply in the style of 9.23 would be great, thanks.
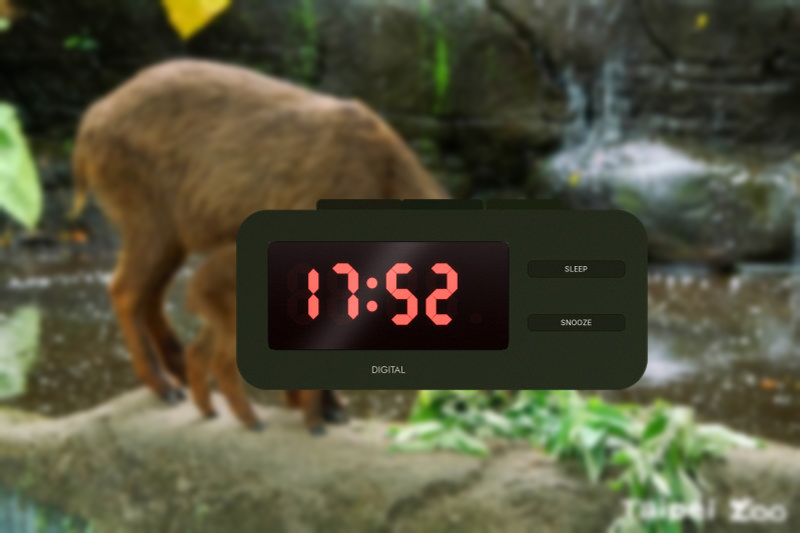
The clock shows 17.52
